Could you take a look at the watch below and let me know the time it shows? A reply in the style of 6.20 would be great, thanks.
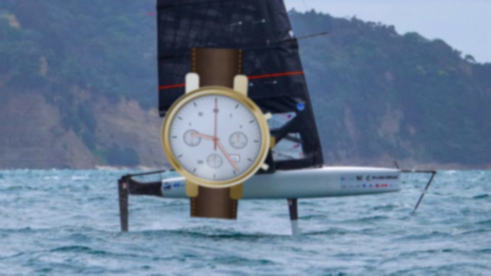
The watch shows 9.24
